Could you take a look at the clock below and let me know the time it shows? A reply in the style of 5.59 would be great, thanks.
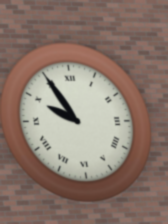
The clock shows 9.55
